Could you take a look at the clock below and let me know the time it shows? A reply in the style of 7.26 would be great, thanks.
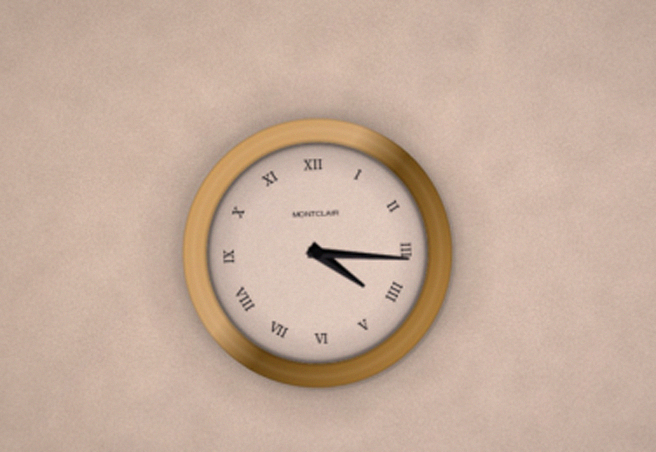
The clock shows 4.16
